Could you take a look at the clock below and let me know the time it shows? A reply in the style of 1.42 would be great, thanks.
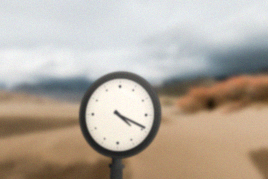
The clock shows 4.19
